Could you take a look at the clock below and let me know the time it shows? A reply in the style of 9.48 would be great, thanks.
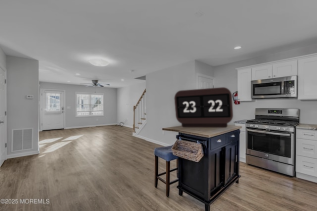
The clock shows 23.22
